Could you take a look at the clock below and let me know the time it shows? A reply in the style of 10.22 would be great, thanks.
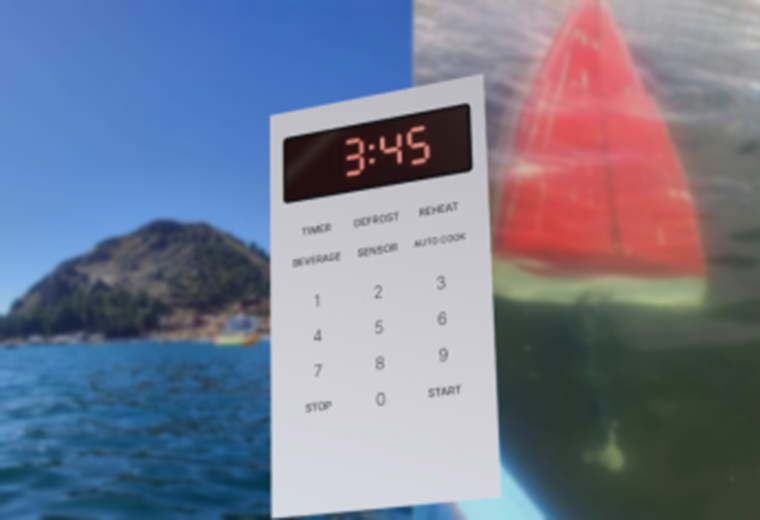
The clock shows 3.45
